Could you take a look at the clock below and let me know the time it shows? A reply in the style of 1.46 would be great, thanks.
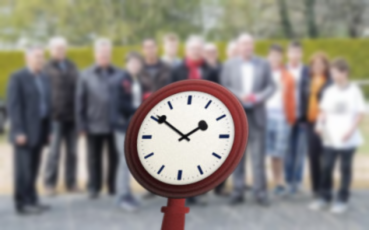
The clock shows 1.51
